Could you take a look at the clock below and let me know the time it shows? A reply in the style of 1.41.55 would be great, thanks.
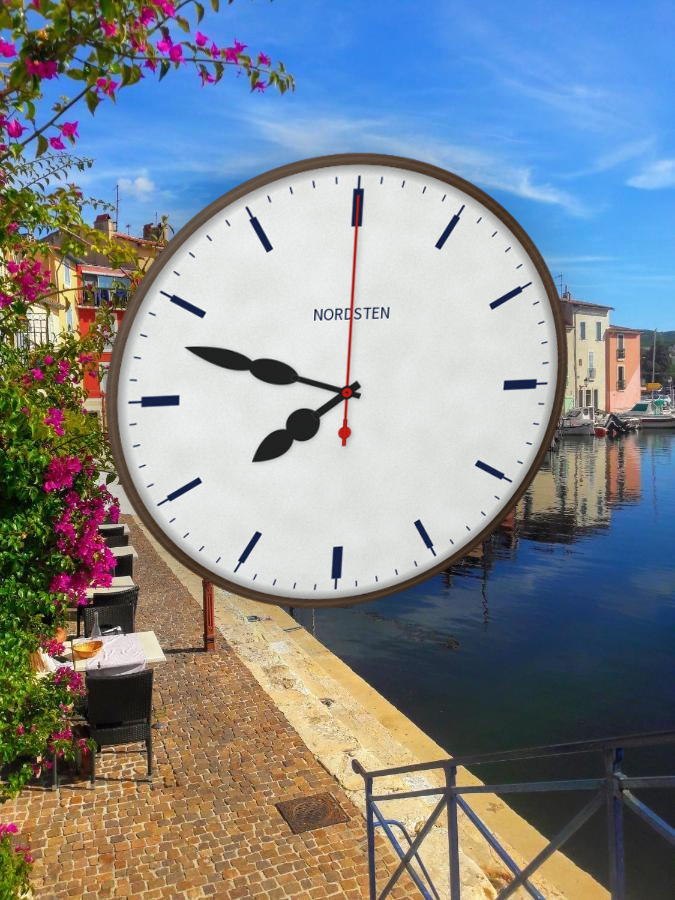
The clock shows 7.48.00
